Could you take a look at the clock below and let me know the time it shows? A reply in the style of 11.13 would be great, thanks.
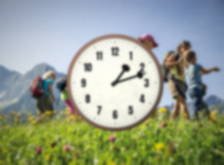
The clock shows 1.12
